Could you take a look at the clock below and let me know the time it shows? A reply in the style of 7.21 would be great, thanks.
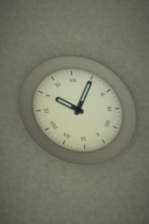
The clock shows 10.05
